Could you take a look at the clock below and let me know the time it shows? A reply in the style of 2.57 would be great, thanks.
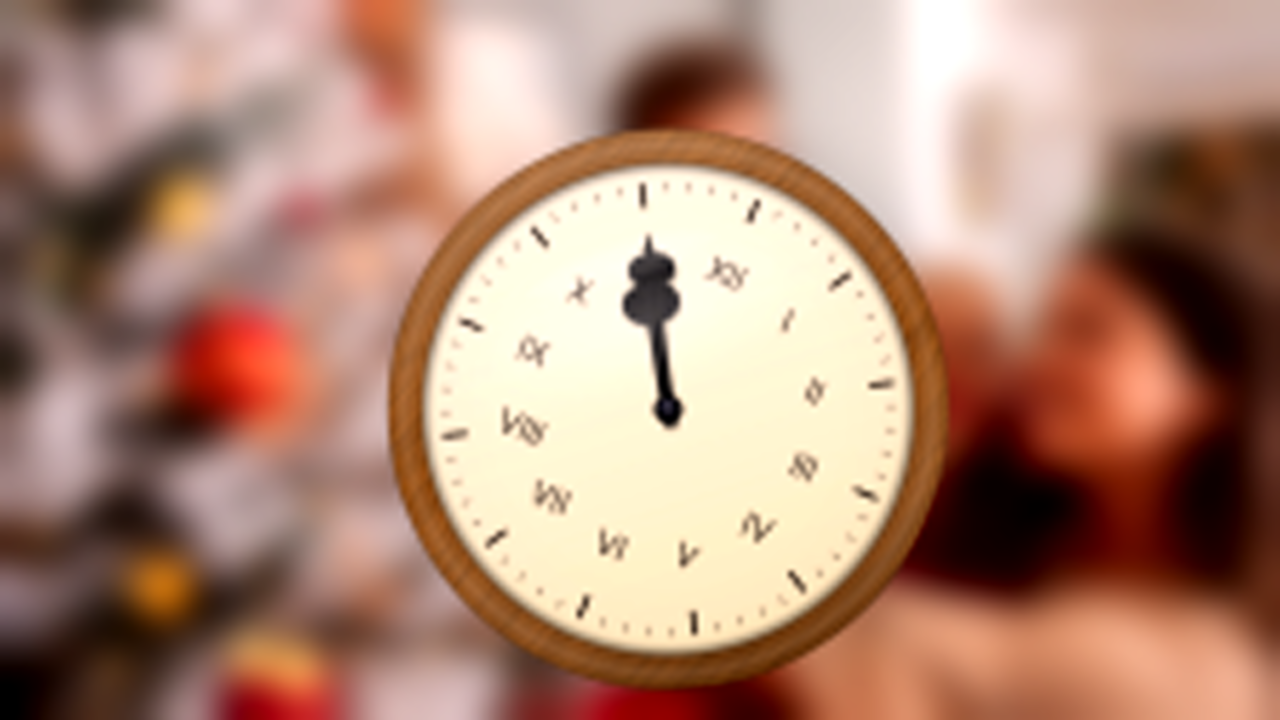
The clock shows 10.55
